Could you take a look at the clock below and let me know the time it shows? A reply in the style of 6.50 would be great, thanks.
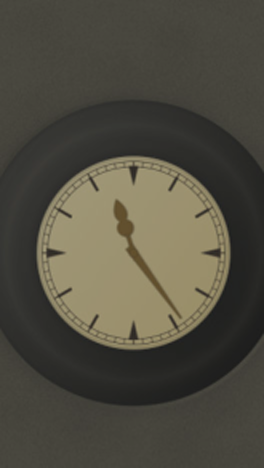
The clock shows 11.24
